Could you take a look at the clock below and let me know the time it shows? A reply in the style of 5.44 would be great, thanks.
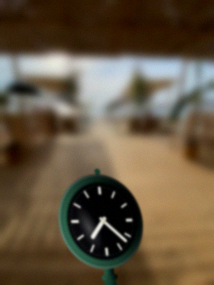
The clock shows 7.22
